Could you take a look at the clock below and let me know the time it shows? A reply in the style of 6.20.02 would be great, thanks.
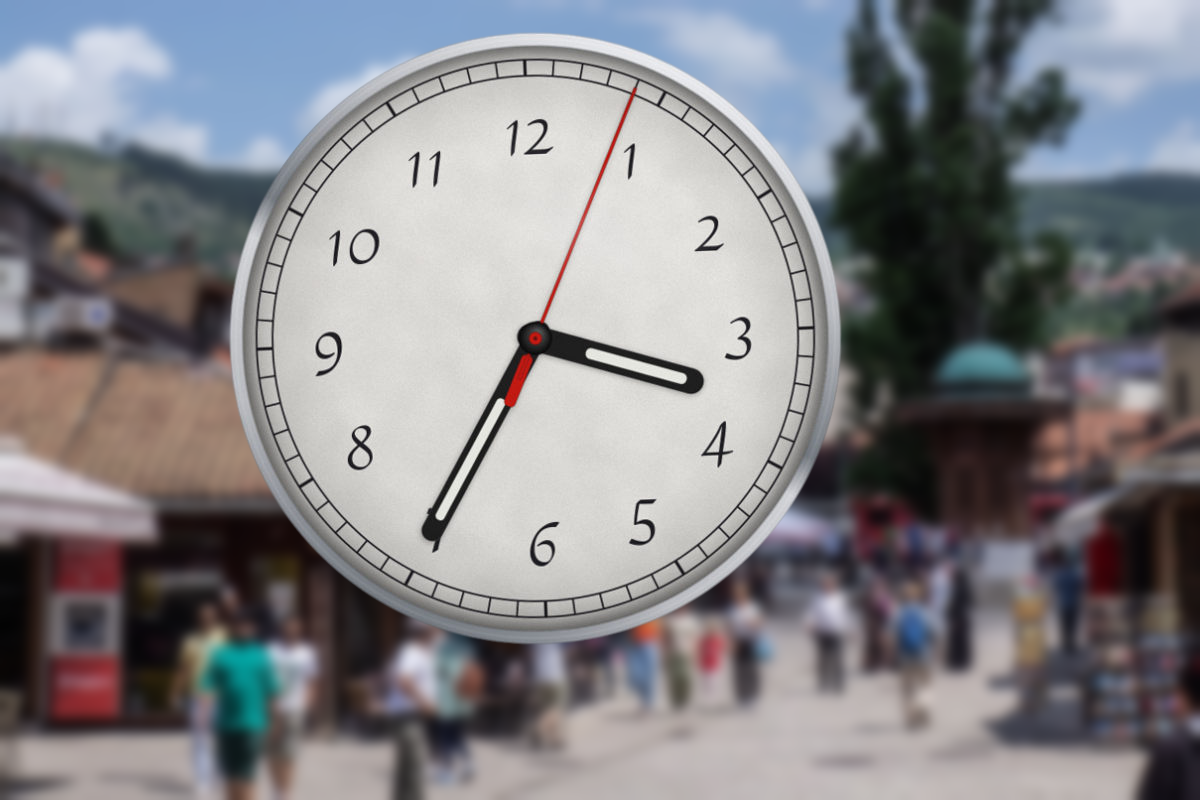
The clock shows 3.35.04
